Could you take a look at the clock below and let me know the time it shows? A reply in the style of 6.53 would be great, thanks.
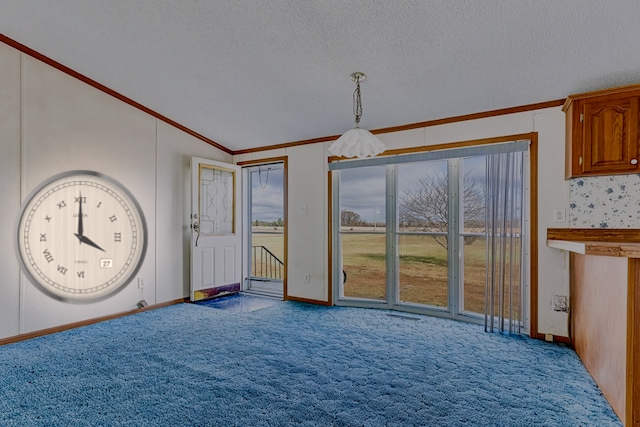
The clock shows 4.00
